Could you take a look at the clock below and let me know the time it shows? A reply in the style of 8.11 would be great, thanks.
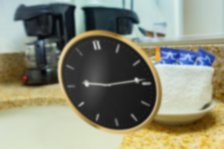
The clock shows 9.14
